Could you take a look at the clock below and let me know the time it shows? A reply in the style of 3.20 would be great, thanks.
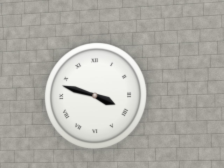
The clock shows 3.48
